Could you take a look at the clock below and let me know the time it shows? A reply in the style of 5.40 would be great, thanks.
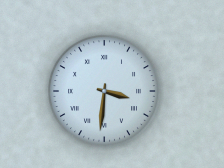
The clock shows 3.31
